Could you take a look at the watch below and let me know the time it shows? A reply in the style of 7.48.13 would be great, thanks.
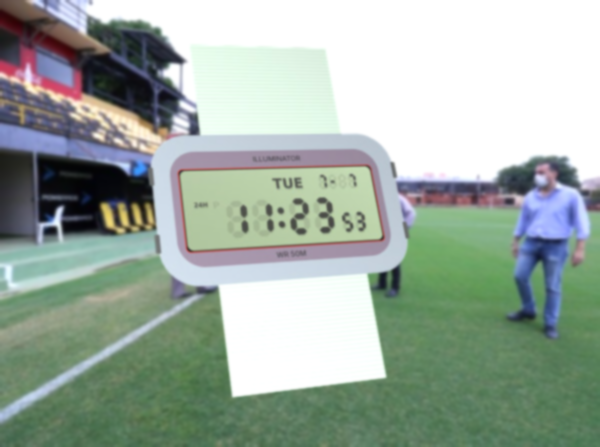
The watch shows 11.23.53
